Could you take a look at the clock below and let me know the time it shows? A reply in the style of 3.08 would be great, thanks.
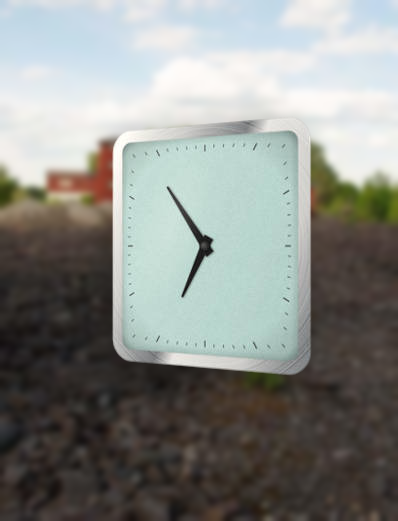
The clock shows 6.54
